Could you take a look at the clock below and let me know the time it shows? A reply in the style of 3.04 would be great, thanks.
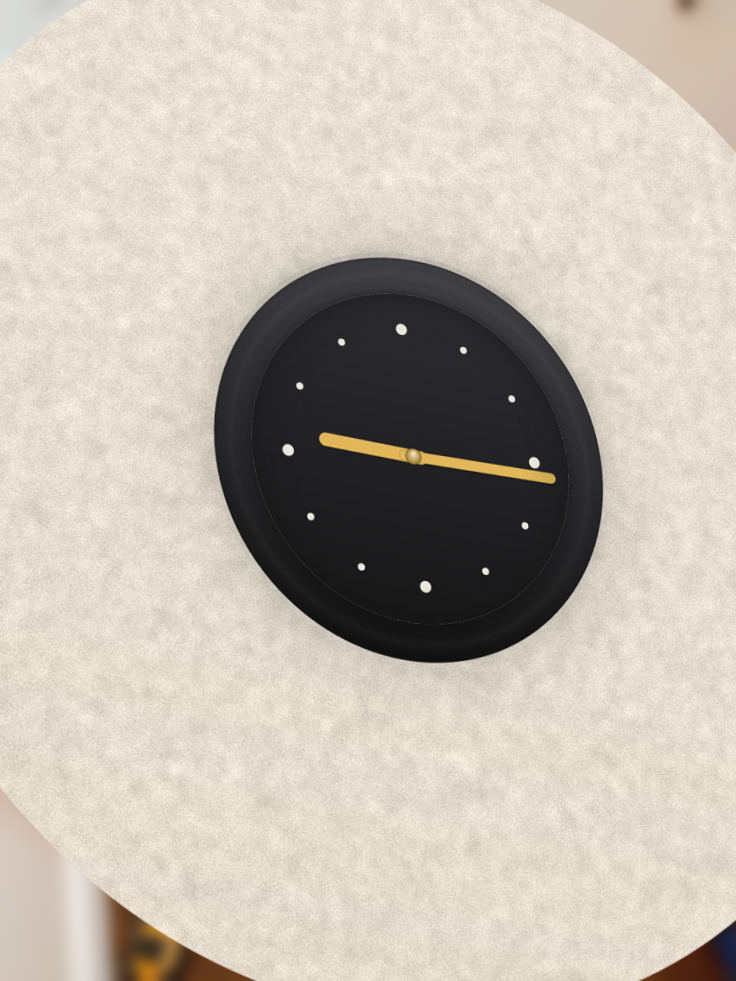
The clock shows 9.16
